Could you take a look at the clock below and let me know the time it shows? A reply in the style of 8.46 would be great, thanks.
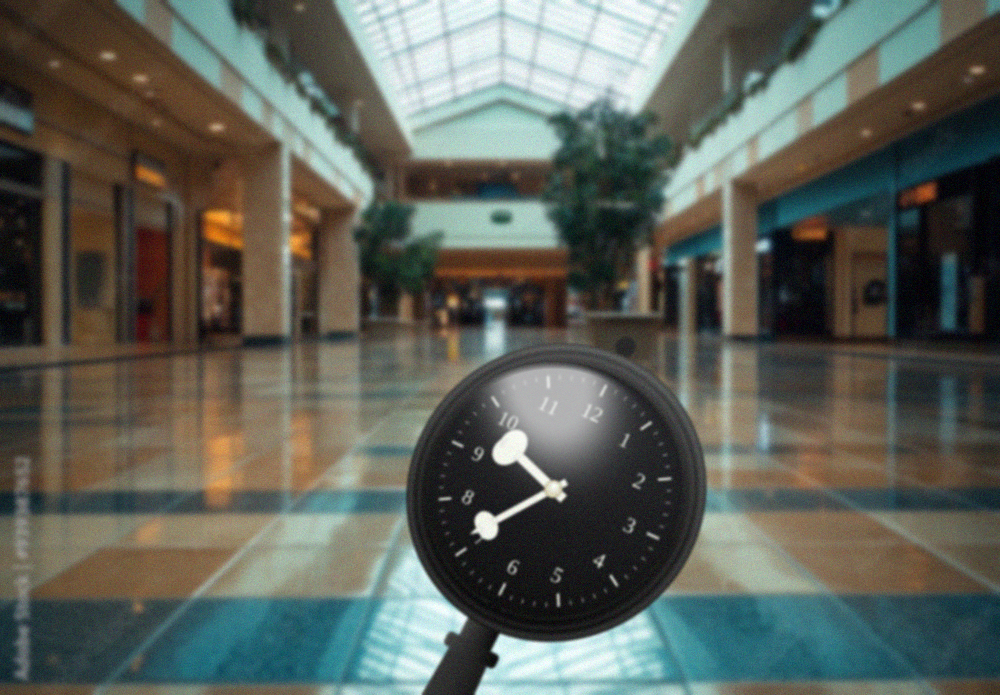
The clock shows 9.36
